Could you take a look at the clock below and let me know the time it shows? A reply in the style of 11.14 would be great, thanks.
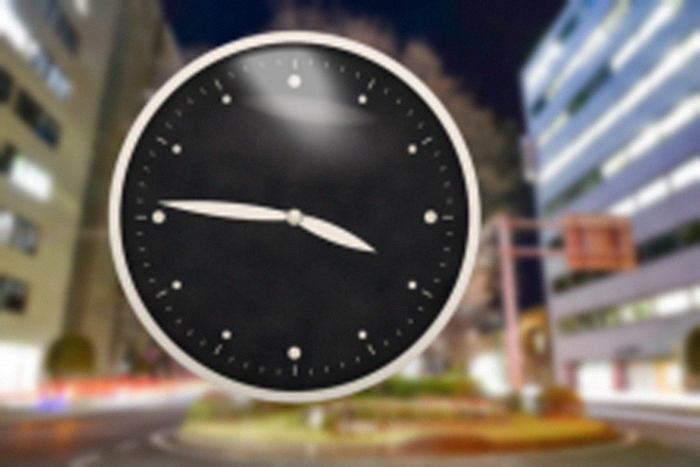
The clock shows 3.46
